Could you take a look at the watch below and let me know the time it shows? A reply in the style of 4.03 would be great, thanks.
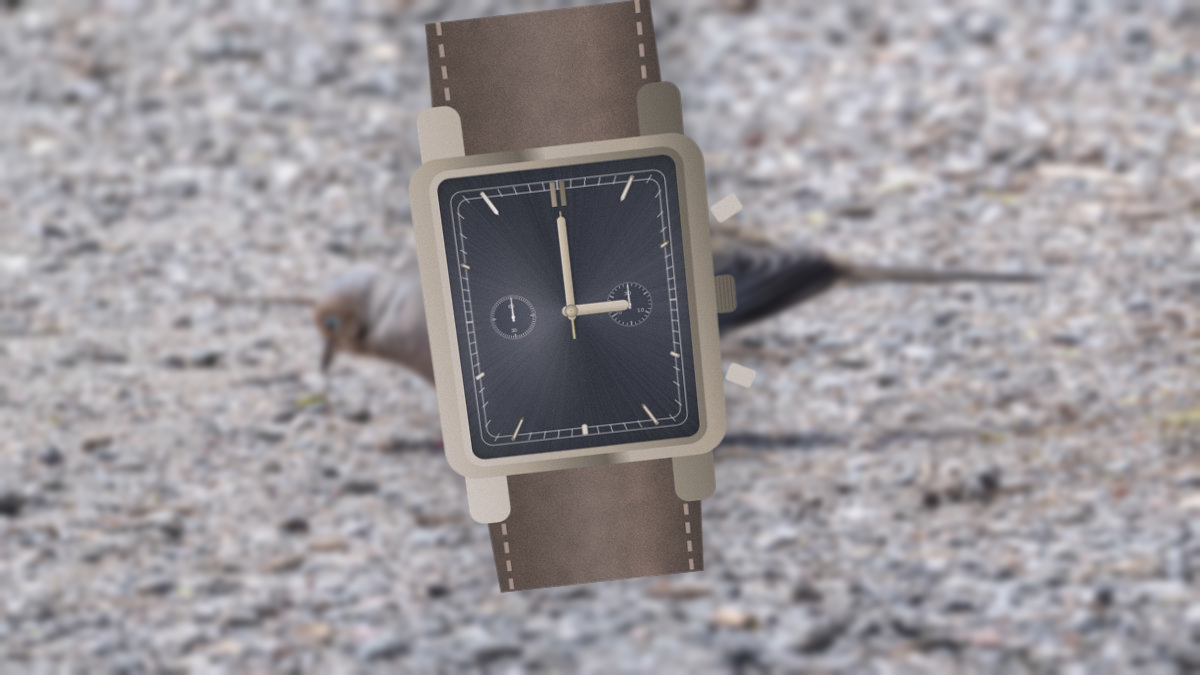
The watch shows 3.00
